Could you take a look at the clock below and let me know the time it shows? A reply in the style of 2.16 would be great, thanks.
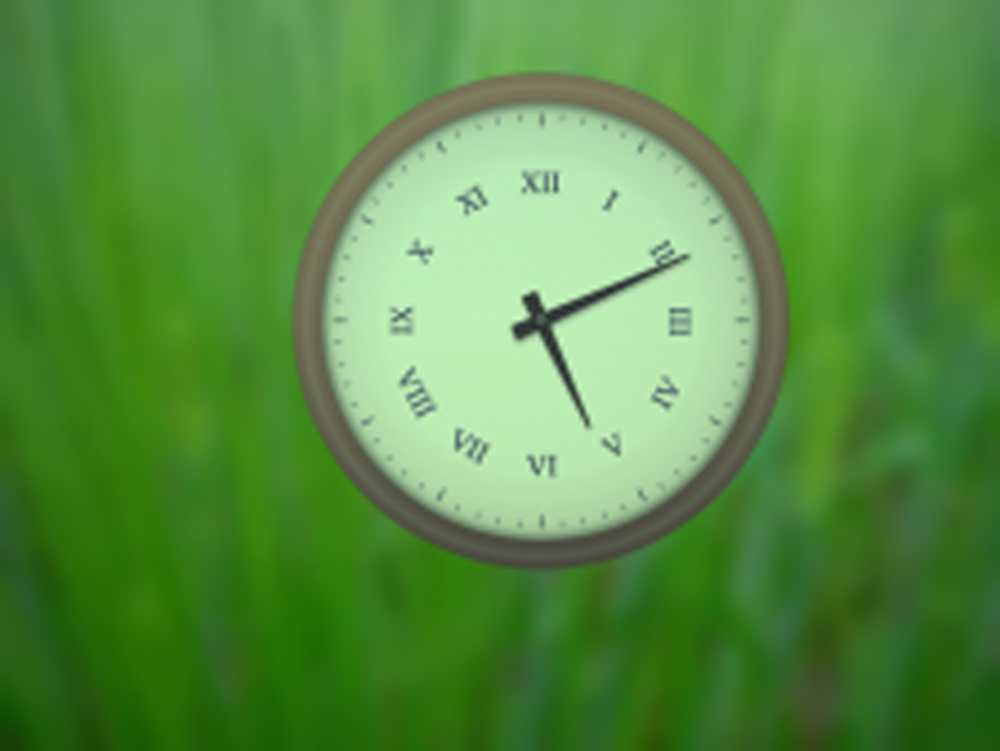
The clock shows 5.11
